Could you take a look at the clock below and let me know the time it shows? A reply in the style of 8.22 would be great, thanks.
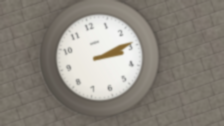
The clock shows 3.14
